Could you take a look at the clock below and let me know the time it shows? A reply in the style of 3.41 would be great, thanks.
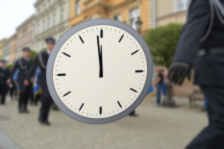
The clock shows 11.59
